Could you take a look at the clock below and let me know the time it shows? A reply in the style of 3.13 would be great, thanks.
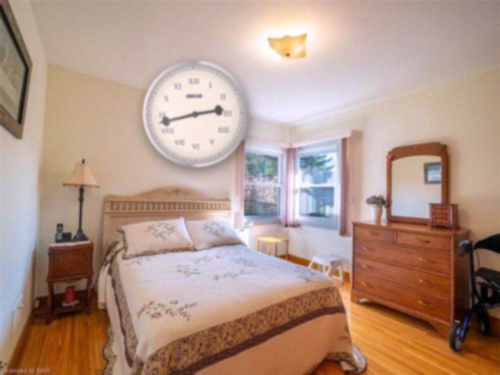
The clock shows 2.43
